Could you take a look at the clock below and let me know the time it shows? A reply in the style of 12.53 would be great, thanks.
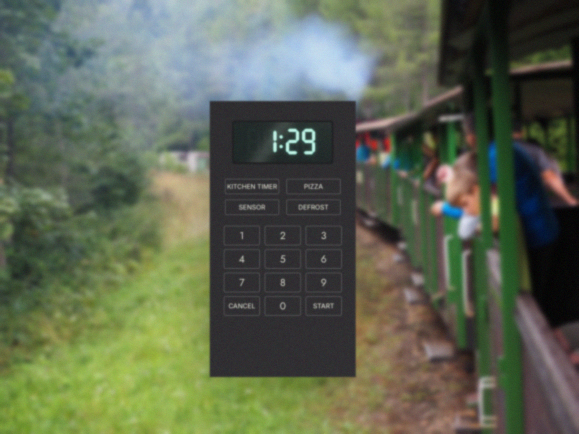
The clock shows 1.29
